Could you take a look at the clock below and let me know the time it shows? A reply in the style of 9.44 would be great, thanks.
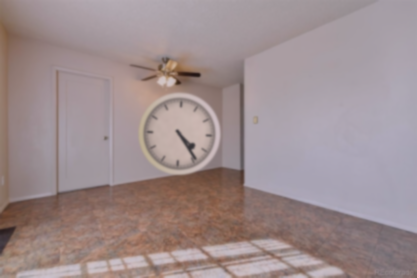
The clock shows 4.24
